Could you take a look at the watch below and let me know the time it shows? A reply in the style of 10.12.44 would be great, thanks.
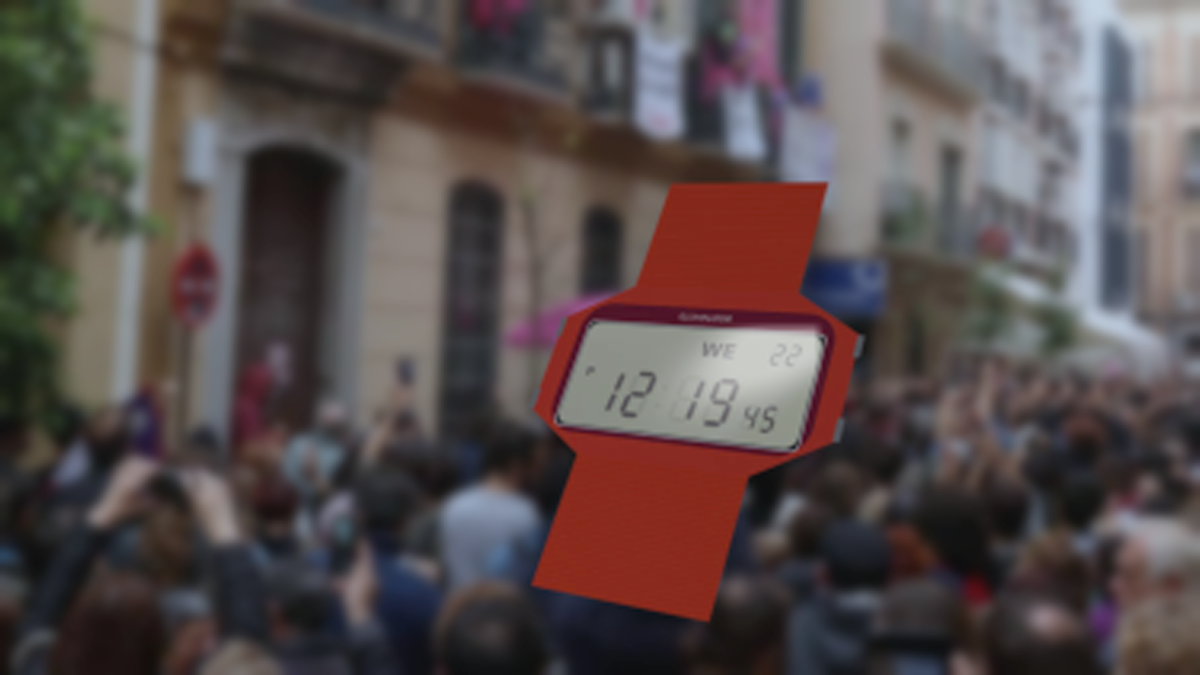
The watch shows 12.19.45
